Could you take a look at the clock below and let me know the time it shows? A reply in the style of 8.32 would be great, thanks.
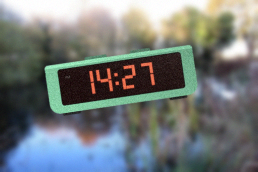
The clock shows 14.27
